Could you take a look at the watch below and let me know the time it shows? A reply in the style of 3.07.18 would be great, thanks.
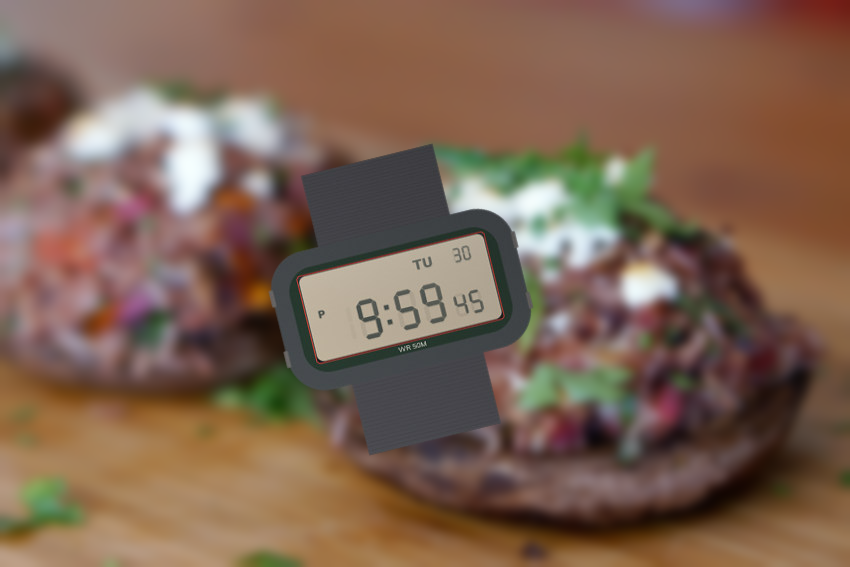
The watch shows 9.59.45
